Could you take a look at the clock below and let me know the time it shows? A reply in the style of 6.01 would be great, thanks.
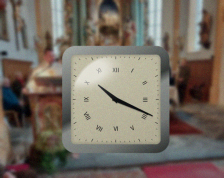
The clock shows 10.19
